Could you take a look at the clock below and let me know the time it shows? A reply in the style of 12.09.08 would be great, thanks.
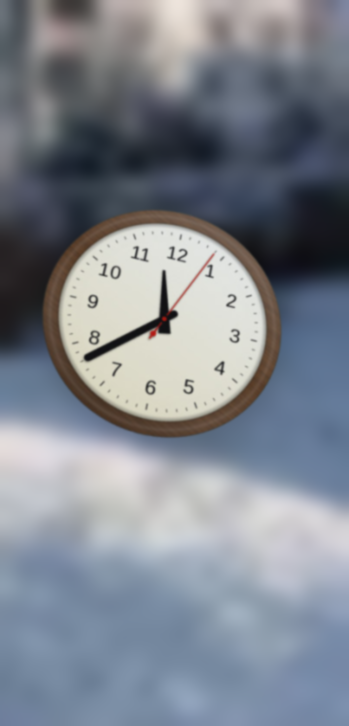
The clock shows 11.38.04
